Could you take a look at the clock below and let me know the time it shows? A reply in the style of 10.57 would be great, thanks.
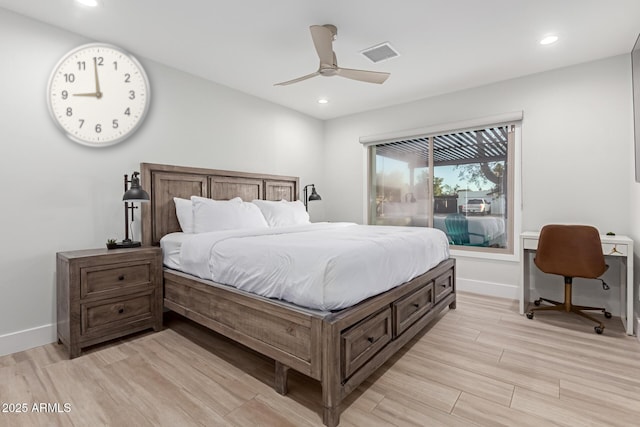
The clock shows 8.59
